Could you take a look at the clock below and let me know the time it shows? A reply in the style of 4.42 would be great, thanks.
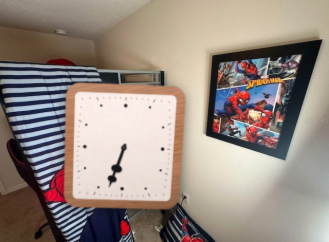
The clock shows 6.33
